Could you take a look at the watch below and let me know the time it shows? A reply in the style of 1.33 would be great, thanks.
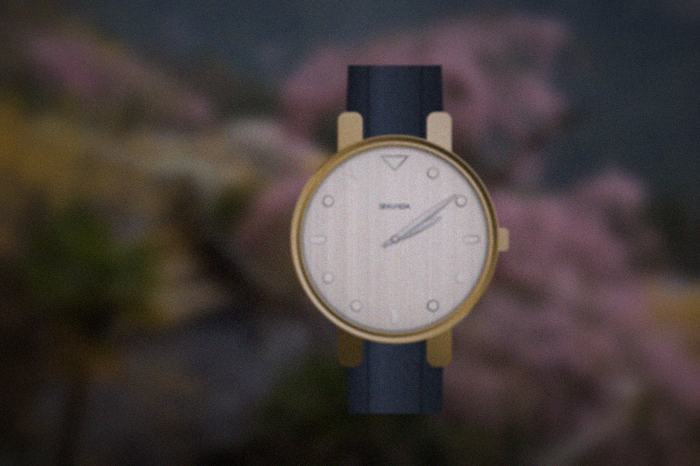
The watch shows 2.09
